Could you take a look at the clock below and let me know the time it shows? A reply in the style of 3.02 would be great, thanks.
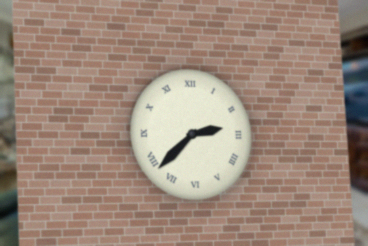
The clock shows 2.38
